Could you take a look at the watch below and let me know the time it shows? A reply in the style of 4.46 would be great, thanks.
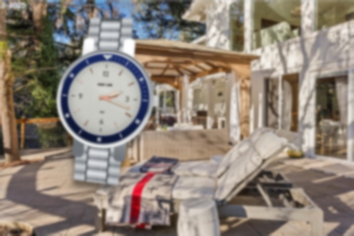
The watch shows 2.18
